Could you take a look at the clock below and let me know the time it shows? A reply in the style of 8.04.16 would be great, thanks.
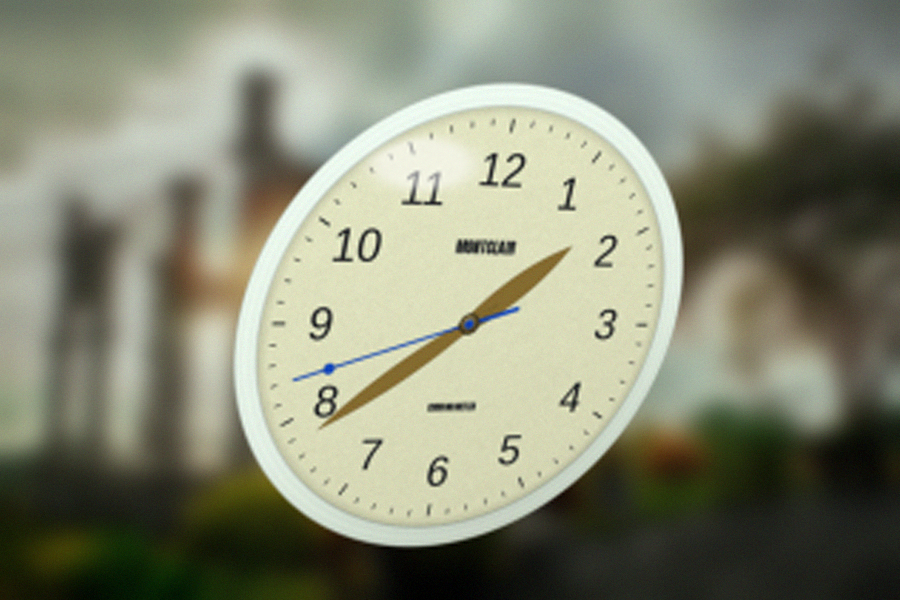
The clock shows 1.38.42
